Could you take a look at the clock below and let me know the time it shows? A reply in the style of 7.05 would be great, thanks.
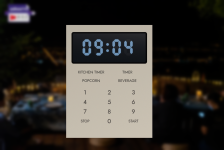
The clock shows 9.04
